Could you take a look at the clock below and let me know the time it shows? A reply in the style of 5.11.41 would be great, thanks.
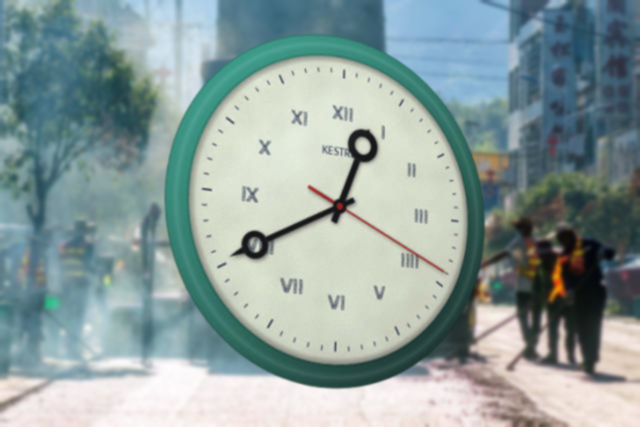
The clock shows 12.40.19
